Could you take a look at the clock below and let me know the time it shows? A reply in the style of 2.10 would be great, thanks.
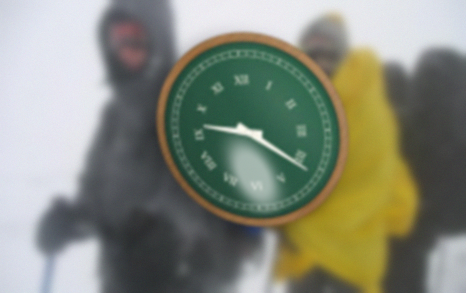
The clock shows 9.21
